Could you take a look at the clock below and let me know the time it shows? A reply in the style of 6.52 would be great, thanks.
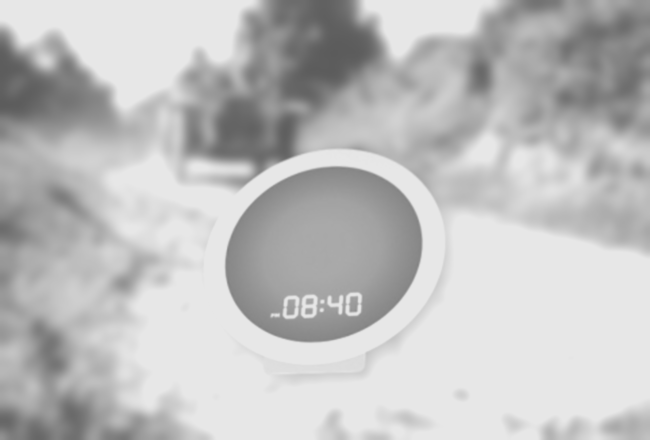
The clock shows 8.40
